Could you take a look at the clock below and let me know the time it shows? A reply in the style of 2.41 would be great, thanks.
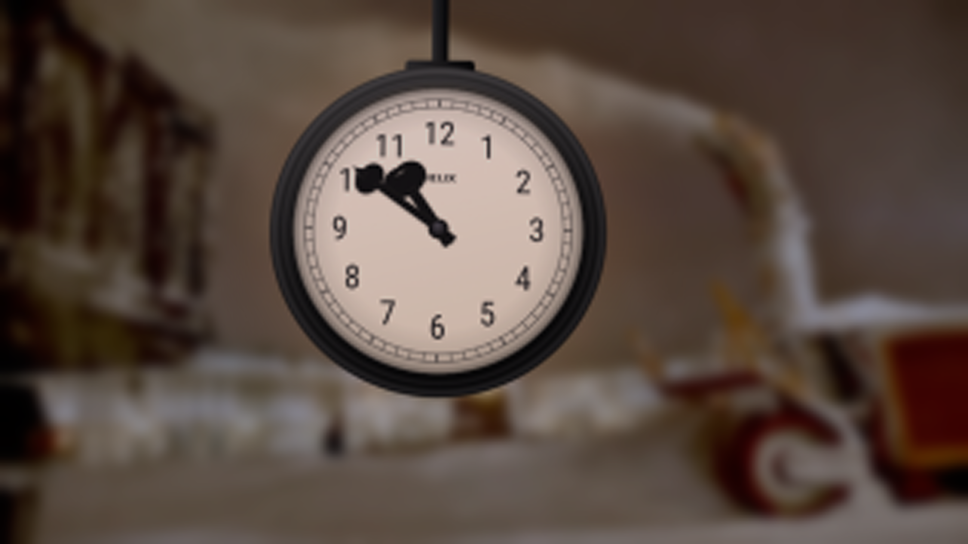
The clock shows 10.51
